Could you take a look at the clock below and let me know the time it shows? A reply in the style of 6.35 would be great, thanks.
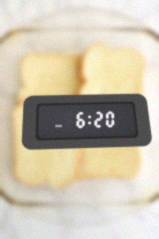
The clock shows 6.20
